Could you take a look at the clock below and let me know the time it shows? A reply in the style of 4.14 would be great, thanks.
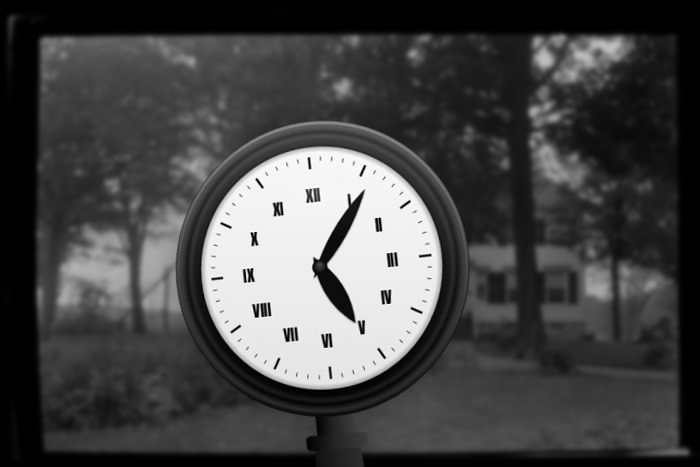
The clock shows 5.06
